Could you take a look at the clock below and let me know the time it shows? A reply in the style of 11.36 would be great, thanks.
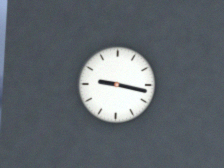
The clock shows 9.17
